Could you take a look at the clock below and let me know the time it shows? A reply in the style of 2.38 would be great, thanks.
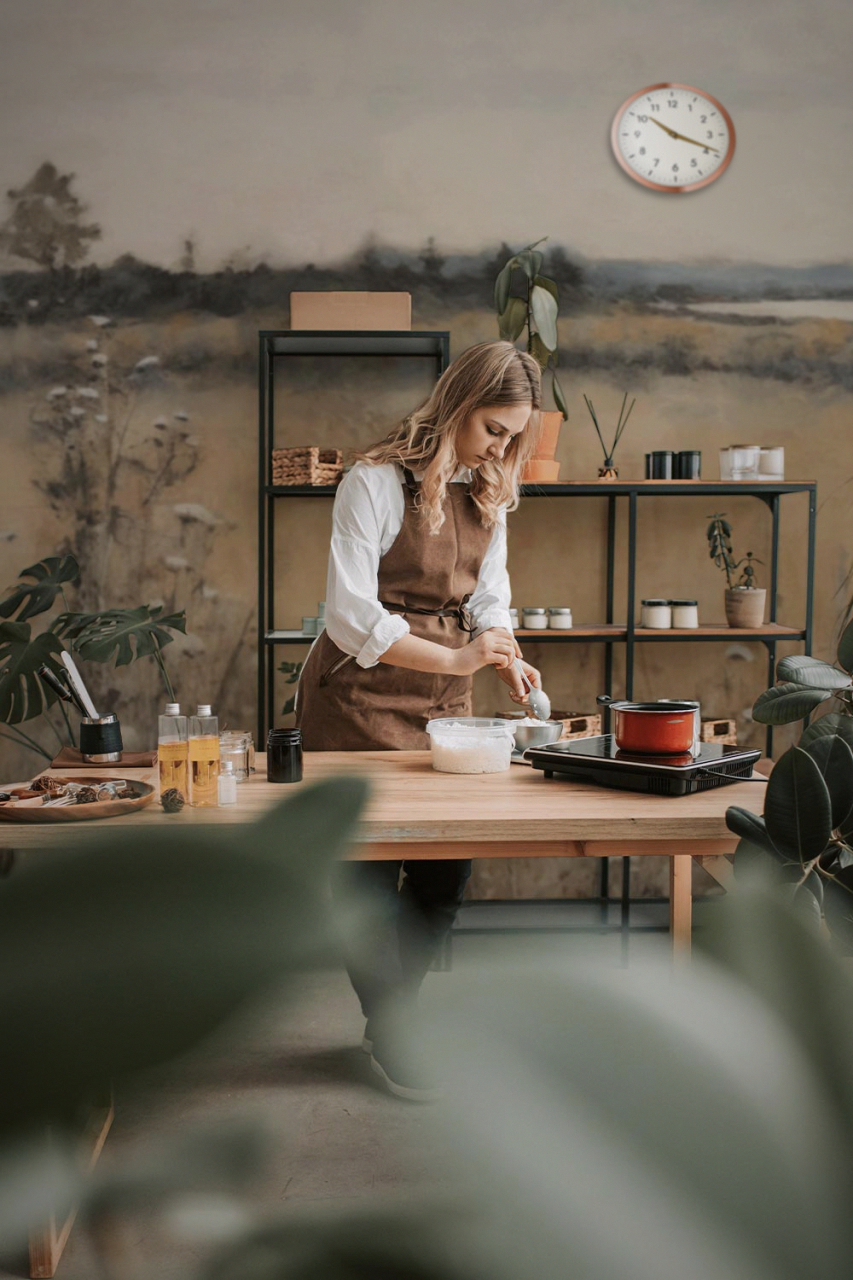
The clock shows 10.19
